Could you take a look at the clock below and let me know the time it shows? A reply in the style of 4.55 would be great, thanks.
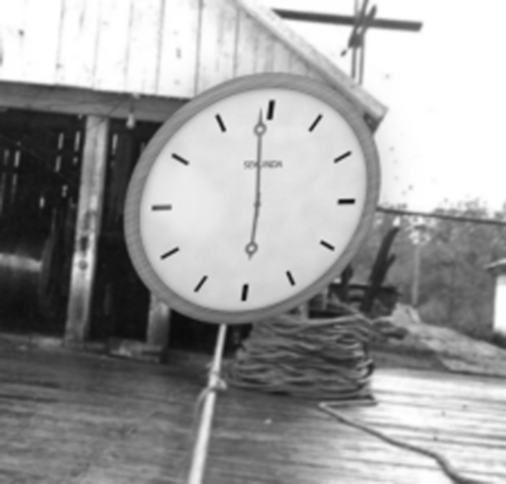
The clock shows 5.59
